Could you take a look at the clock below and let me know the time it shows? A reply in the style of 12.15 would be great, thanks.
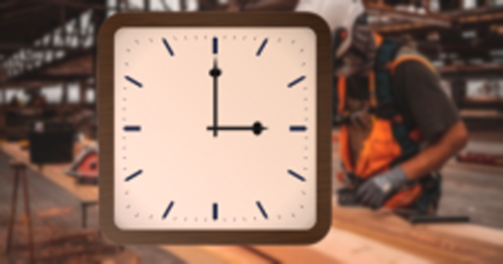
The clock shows 3.00
